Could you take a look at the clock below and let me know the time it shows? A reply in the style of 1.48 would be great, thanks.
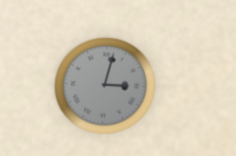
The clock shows 3.02
